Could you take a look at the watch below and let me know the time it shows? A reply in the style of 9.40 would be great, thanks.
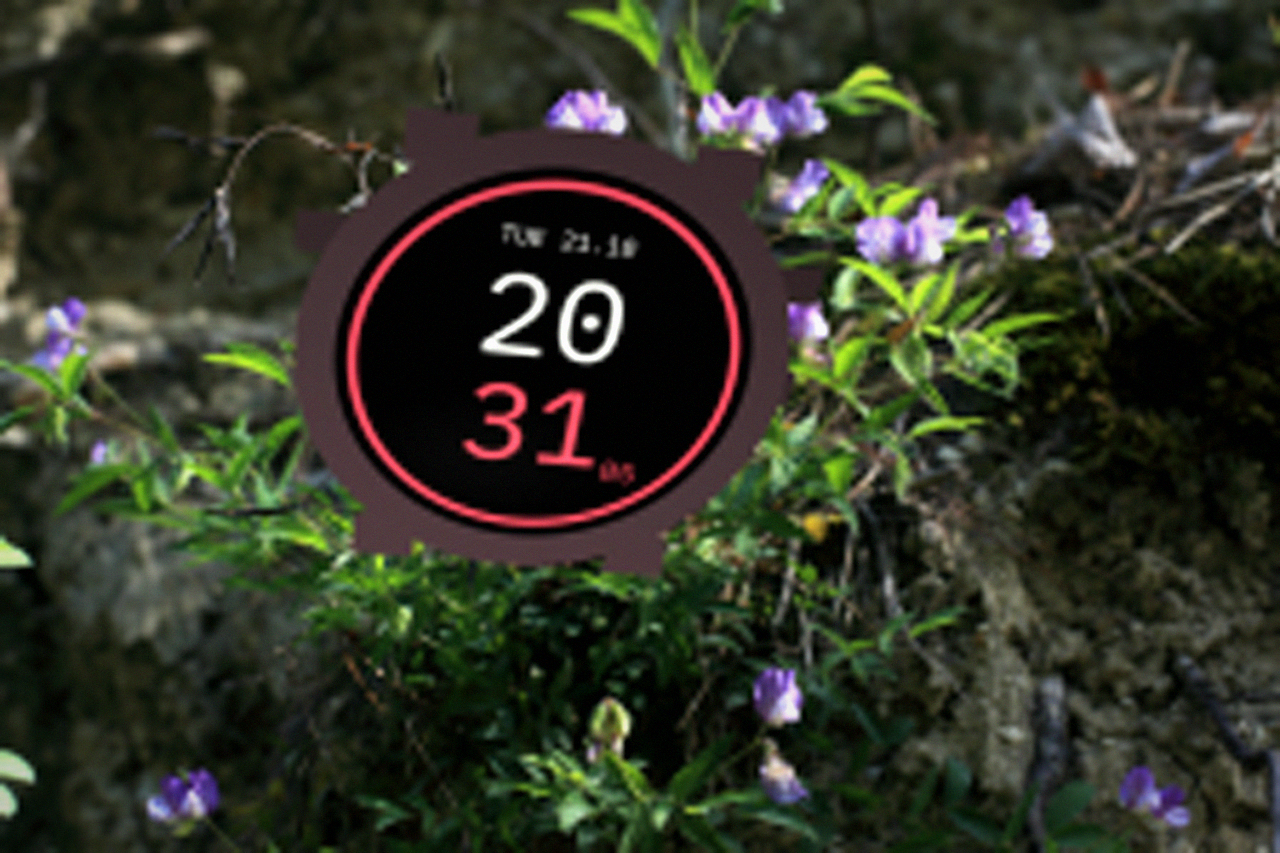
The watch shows 20.31
